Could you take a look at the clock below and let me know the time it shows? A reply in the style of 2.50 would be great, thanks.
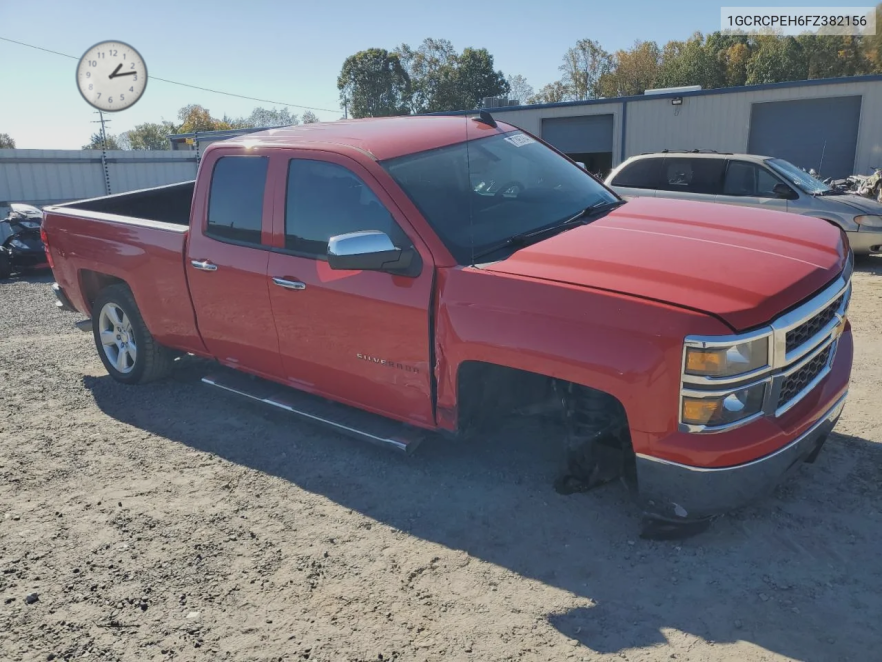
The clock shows 1.13
